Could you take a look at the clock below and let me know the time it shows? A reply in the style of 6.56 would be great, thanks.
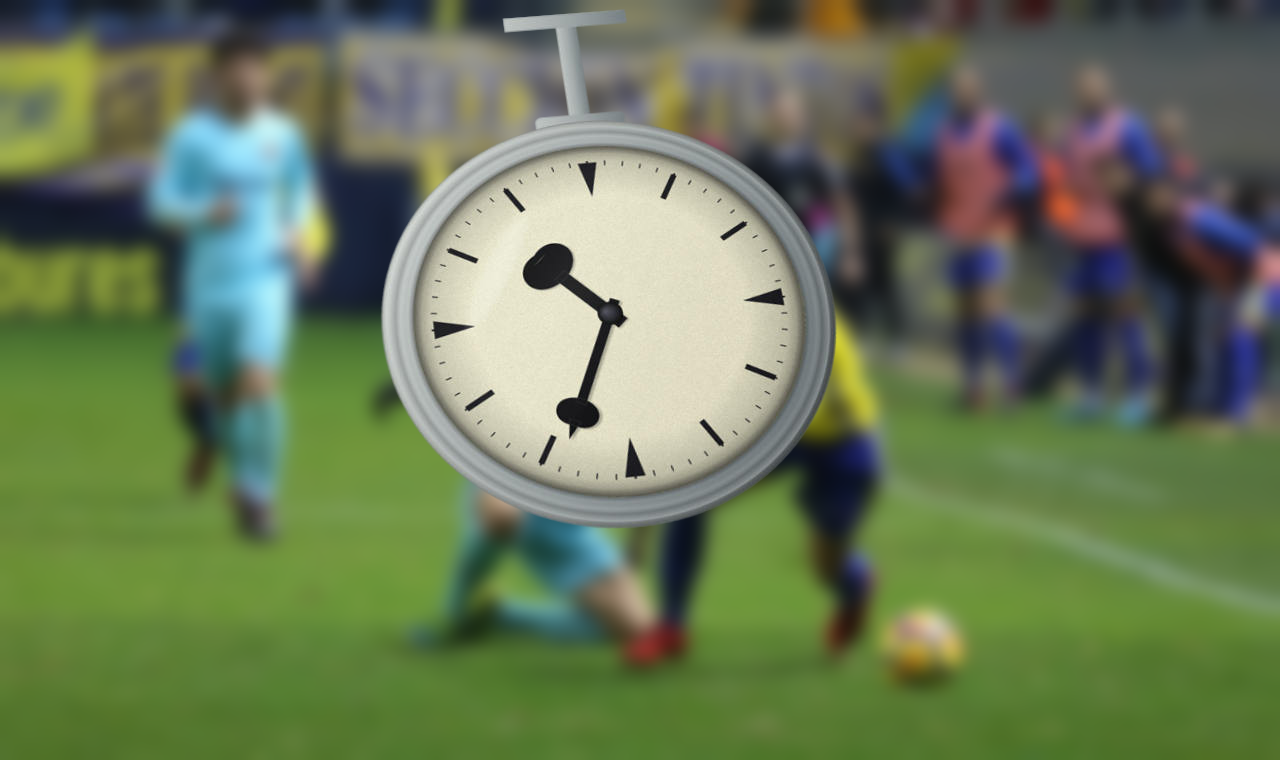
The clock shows 10.34
